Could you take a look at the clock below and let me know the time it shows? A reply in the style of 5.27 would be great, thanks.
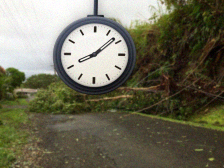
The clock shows 8.08
